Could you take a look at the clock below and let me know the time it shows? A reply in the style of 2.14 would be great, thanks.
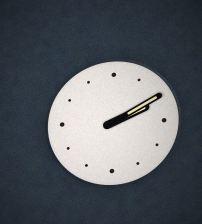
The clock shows 2.10
